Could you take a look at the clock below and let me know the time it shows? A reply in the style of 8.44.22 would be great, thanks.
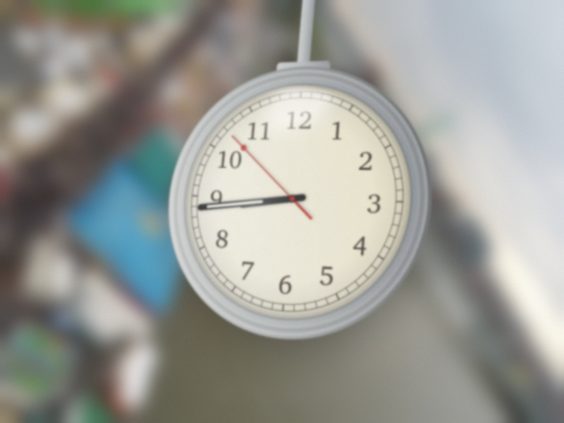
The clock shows 8.43.52
